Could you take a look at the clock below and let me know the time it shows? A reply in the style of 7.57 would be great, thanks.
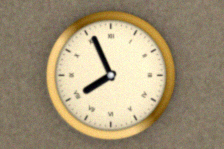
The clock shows 7.56
